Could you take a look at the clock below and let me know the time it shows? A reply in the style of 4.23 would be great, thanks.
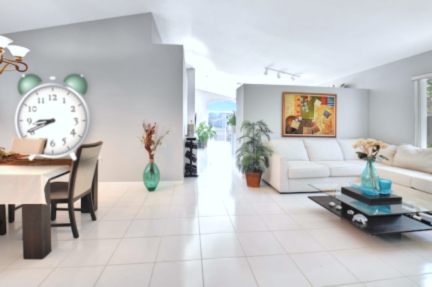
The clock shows 8.41
